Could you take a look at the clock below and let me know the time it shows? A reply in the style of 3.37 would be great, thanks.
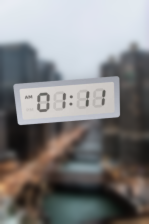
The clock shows 1.11
